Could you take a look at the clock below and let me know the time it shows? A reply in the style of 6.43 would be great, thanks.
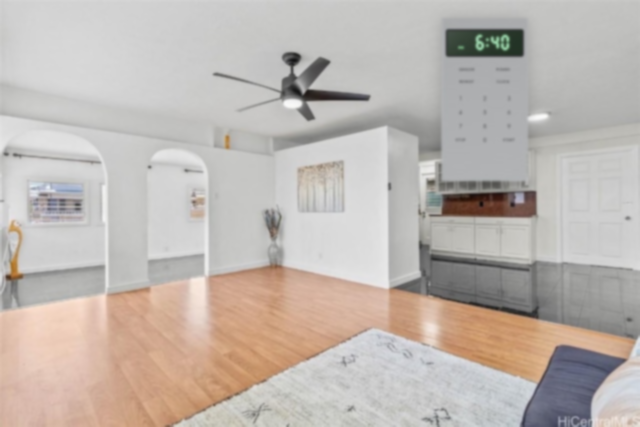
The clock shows 6.40
